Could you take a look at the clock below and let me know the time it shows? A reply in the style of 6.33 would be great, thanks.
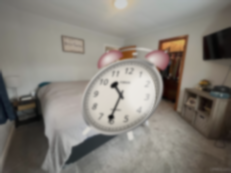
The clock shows 10.31
